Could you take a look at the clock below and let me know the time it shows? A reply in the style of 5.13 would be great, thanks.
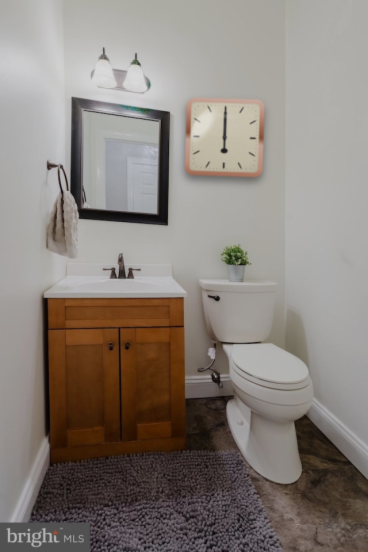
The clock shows 6.00
